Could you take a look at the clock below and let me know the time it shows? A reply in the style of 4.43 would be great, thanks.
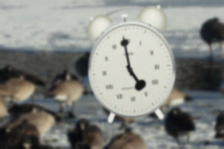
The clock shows 4.59
